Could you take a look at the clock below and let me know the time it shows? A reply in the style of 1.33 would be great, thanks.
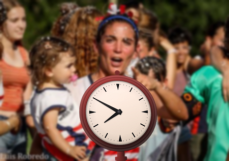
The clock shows 7.50
